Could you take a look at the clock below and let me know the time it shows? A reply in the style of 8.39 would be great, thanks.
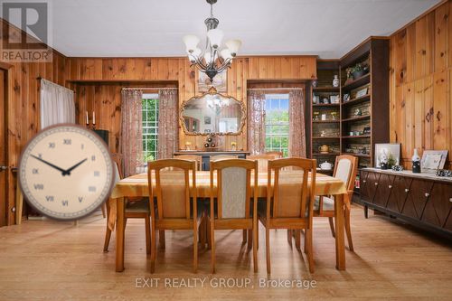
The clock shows 1.49
